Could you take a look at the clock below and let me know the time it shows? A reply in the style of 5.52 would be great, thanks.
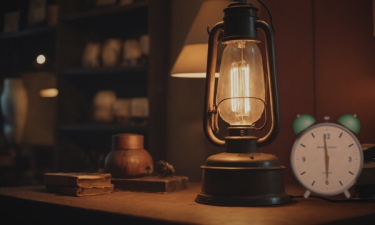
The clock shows 5.59
